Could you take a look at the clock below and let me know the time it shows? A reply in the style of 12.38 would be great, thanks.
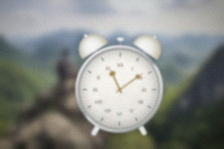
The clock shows 11.09
